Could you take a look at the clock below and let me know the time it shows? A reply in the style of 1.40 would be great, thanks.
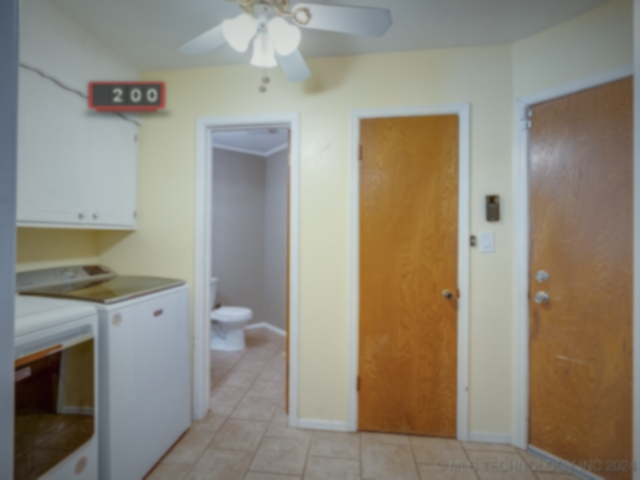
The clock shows 2.00
